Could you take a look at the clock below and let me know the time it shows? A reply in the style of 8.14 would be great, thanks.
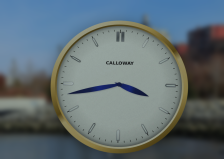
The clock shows 3.43
